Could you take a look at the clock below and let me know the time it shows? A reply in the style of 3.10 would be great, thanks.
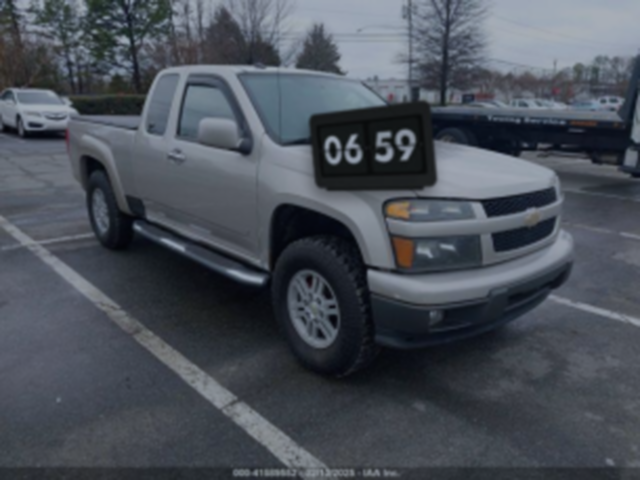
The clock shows 6.59
